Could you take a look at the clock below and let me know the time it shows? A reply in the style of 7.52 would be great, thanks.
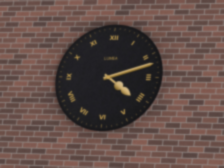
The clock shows 4.12
